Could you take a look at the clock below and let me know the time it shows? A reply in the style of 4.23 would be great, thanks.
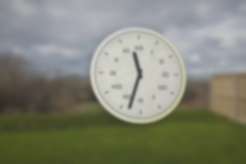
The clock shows 11.33
